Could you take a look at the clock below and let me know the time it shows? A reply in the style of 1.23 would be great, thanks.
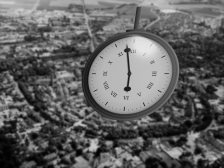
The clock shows 5.58
